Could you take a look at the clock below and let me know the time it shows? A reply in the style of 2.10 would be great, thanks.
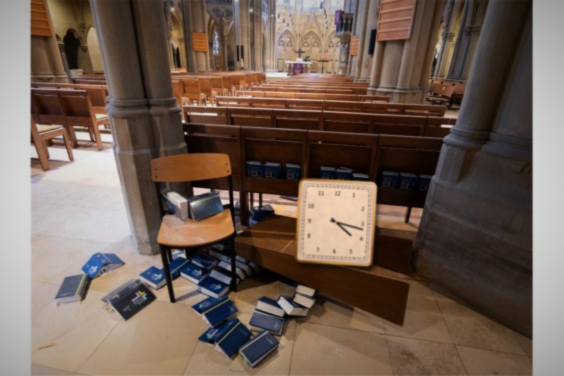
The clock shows 4.17
